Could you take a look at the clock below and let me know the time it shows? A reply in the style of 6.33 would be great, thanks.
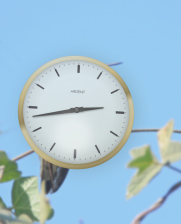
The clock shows 2.43
